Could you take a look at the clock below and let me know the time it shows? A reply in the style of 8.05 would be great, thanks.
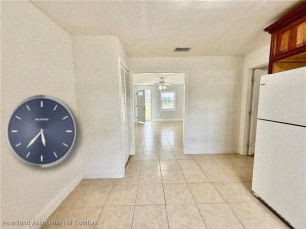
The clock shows 5.37
